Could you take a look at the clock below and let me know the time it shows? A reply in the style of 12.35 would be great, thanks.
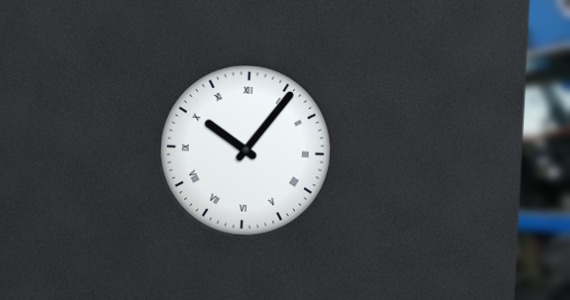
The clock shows 10.06
